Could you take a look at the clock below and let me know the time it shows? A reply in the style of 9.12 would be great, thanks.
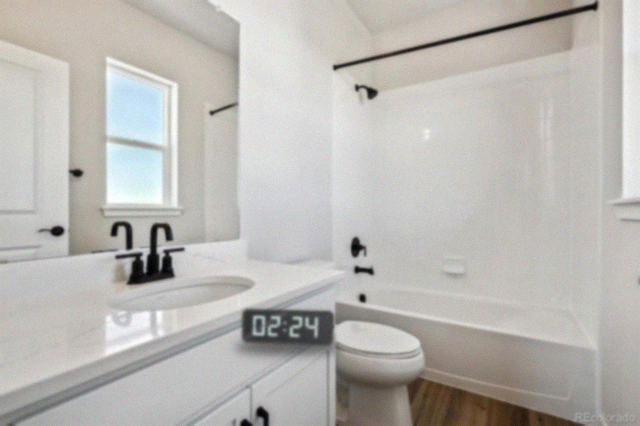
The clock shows 2.24
